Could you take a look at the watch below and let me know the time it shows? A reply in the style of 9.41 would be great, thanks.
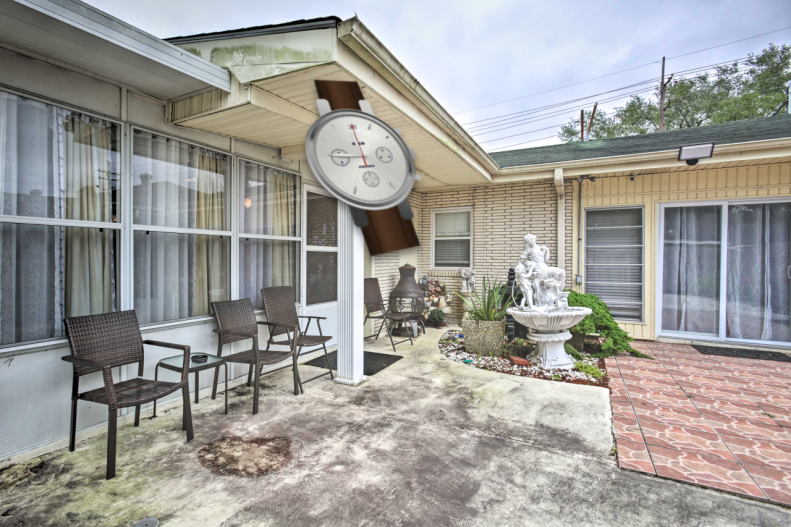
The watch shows 11.46
